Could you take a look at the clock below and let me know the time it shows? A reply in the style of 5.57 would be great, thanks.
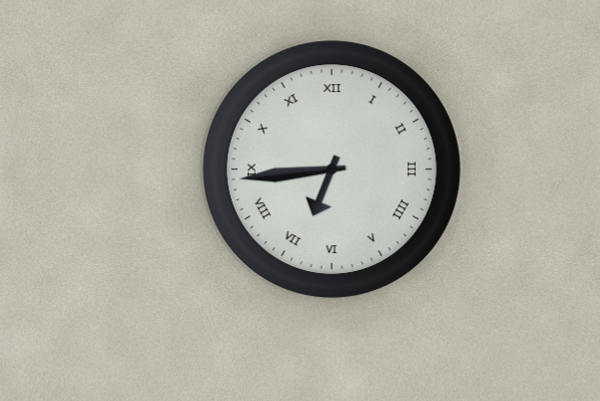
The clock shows 6.44
